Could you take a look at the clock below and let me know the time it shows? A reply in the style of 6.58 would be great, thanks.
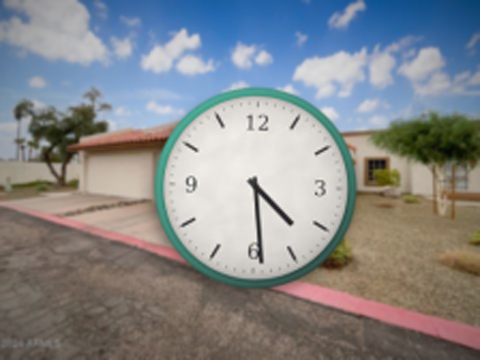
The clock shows 4.29
